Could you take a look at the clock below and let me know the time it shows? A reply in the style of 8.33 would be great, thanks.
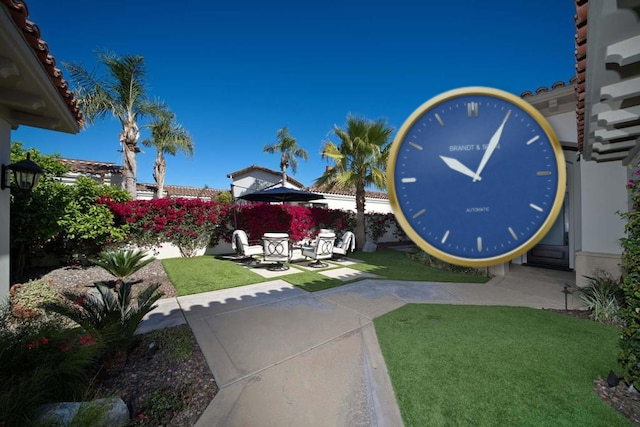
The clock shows 10.05
